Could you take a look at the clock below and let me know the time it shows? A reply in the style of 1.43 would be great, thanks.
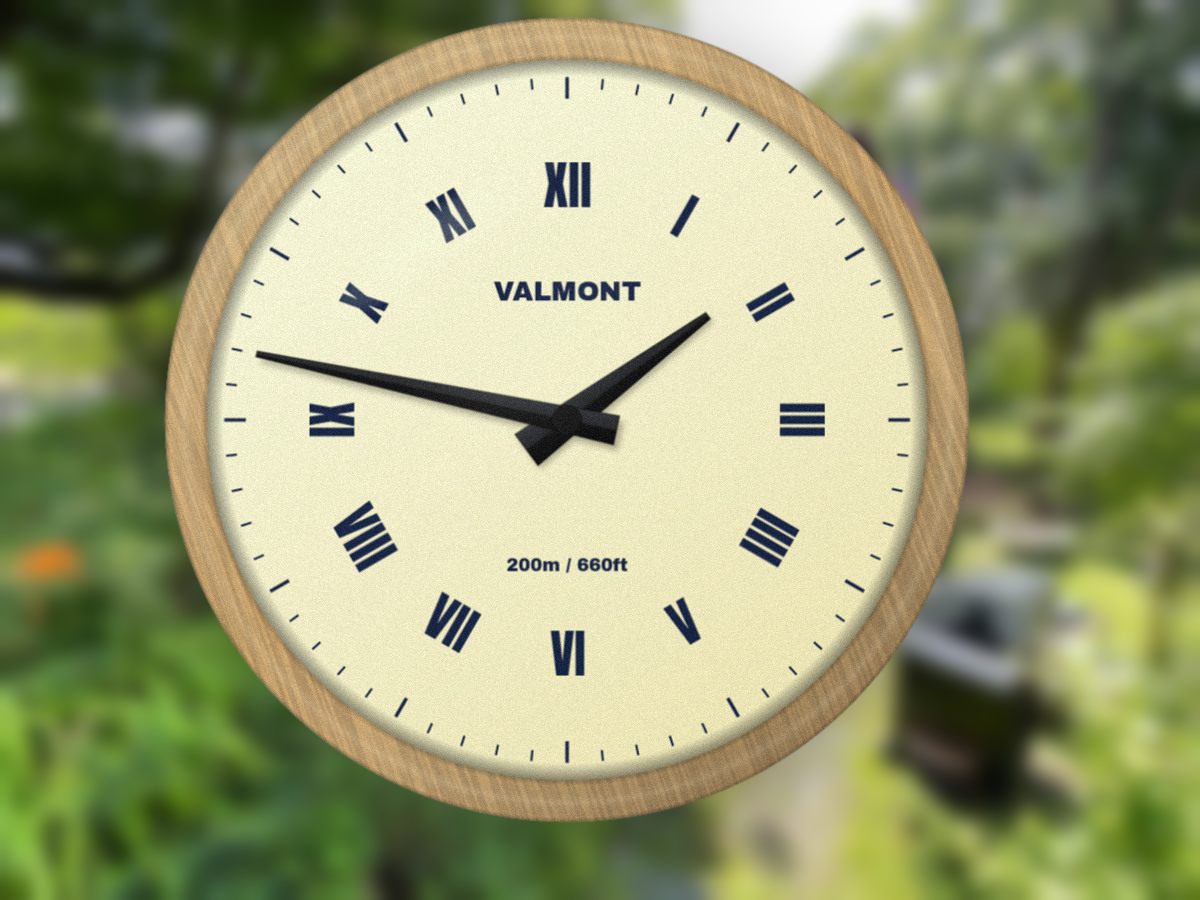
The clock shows 1.47
